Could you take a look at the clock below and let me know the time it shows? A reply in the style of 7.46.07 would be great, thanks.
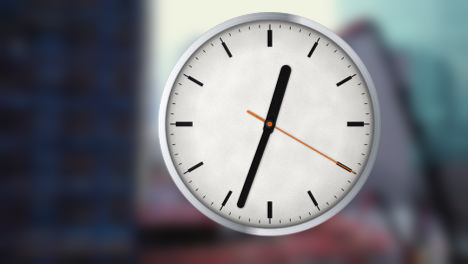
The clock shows 12.33.20
